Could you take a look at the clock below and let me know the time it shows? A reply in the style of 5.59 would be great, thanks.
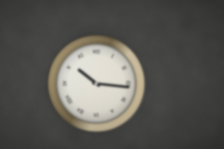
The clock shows 10.16
